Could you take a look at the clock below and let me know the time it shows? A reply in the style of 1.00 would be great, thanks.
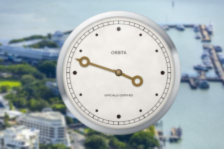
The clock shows 3.48
